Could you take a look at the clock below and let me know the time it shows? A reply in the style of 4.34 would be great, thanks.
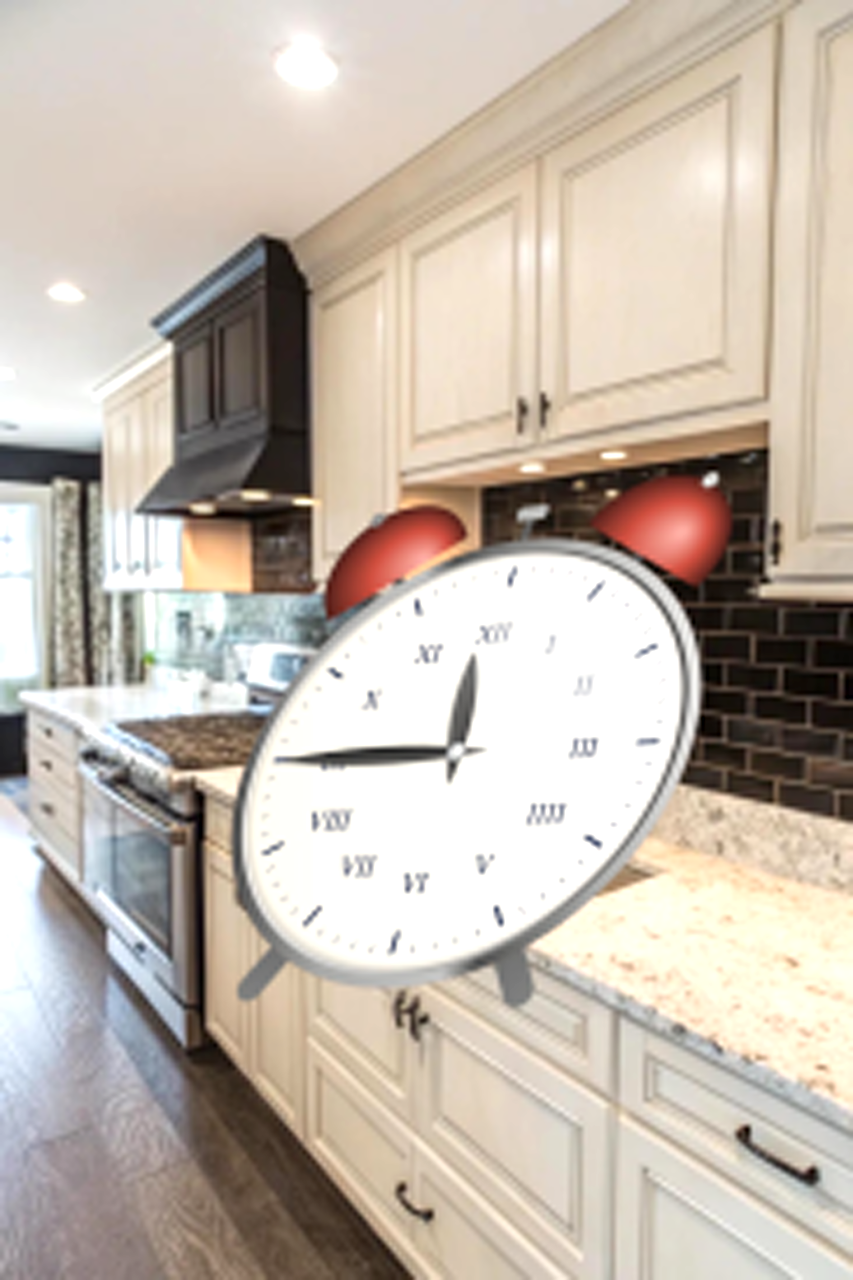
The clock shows 11.45
